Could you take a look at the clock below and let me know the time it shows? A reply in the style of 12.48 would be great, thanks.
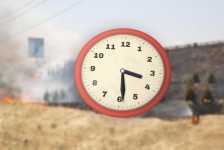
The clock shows 3.29
